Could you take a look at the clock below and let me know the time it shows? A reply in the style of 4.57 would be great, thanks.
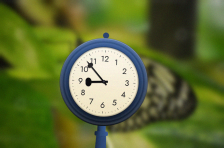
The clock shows 8.53
